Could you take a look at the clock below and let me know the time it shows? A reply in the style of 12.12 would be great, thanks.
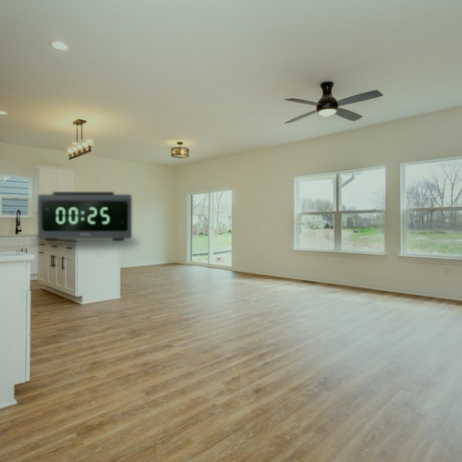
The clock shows 0.25
